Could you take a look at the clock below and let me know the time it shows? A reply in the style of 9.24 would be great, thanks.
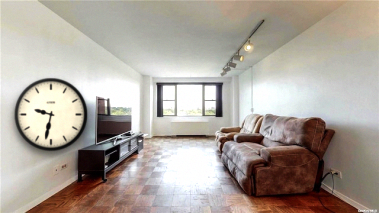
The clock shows 9.32
